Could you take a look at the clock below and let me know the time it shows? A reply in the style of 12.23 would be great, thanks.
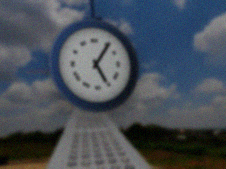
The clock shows 5.06
